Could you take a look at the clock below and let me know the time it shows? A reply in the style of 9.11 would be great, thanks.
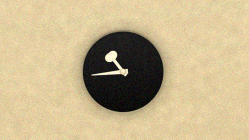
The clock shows 10.44
